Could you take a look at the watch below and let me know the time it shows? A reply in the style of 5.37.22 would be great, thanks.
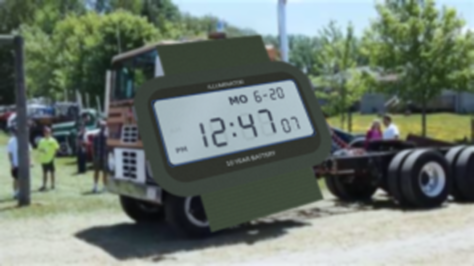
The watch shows 12.47.07
